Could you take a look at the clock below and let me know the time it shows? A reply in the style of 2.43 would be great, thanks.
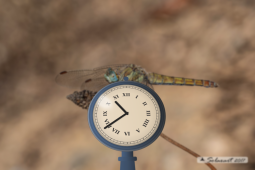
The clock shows 10.39
